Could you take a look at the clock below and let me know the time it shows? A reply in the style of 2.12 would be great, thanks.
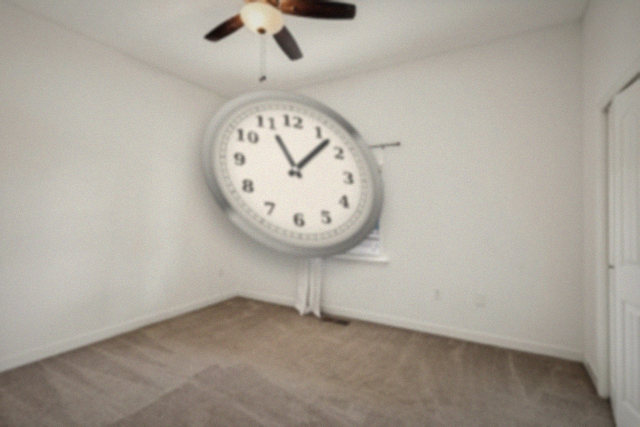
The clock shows 11.07
